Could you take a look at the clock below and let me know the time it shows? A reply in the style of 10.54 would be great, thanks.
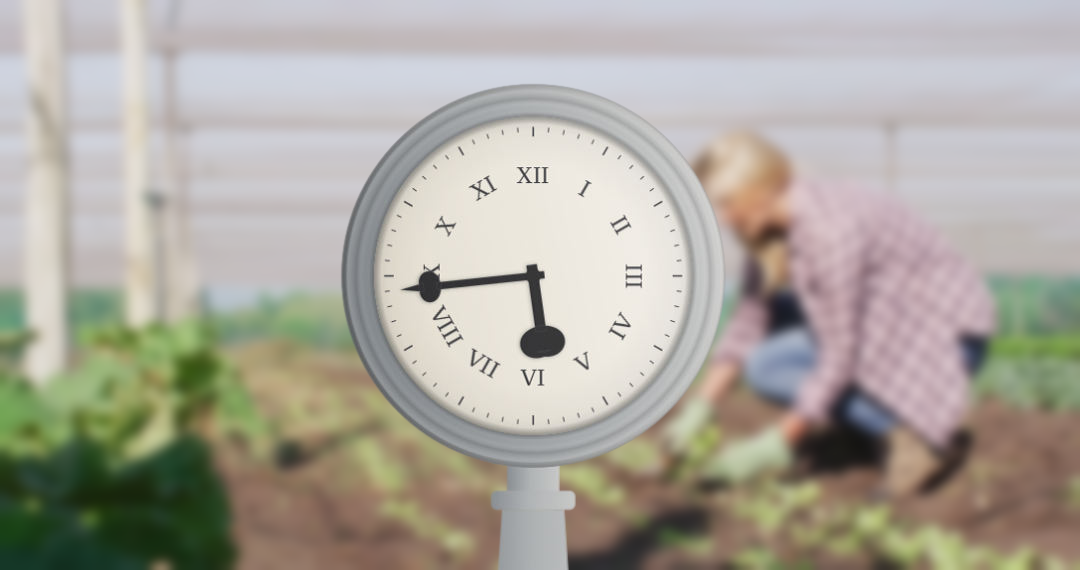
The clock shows 5.44
